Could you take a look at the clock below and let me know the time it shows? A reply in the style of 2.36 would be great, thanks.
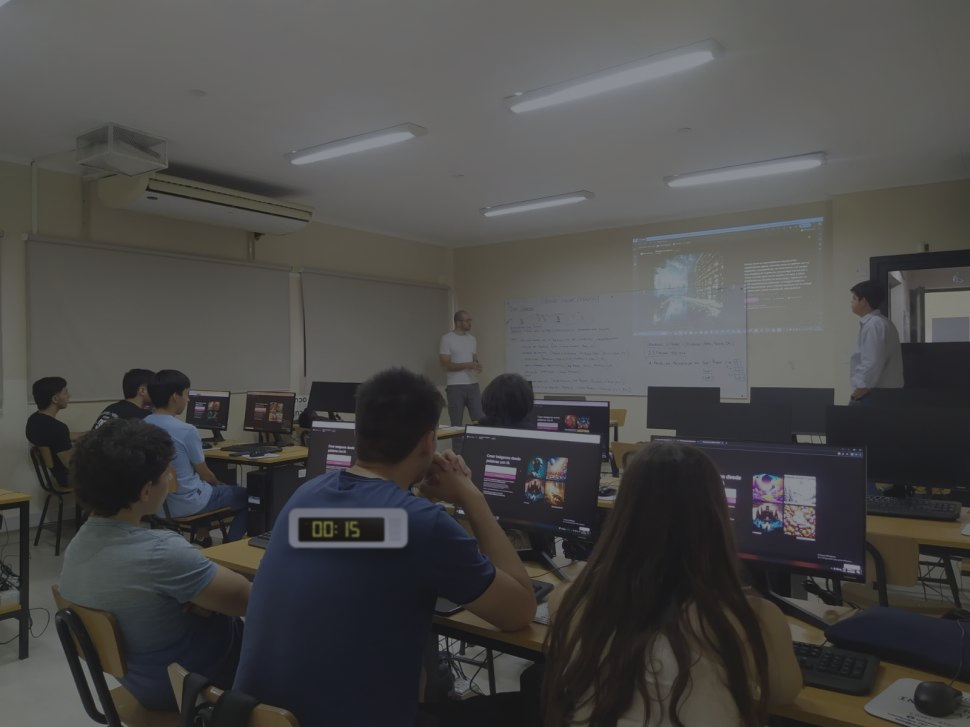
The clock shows 0.15
